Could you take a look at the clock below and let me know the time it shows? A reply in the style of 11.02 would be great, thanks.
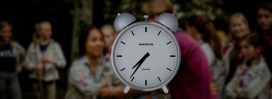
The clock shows 7.36
